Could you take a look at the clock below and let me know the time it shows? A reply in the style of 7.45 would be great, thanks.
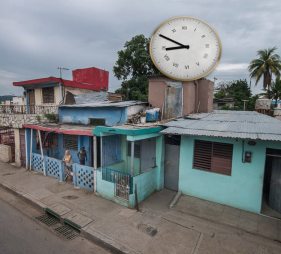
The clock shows 8.50
